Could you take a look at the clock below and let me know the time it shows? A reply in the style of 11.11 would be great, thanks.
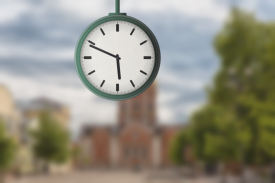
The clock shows 5.49
